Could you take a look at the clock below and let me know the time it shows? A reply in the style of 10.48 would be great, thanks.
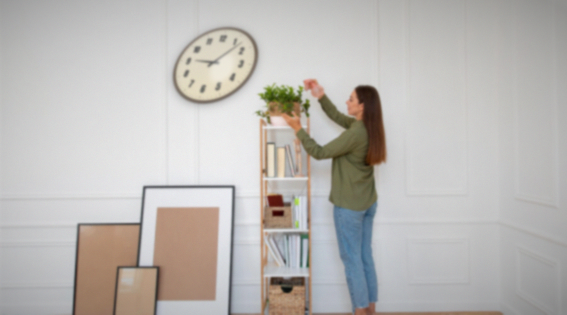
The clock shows 9.07
